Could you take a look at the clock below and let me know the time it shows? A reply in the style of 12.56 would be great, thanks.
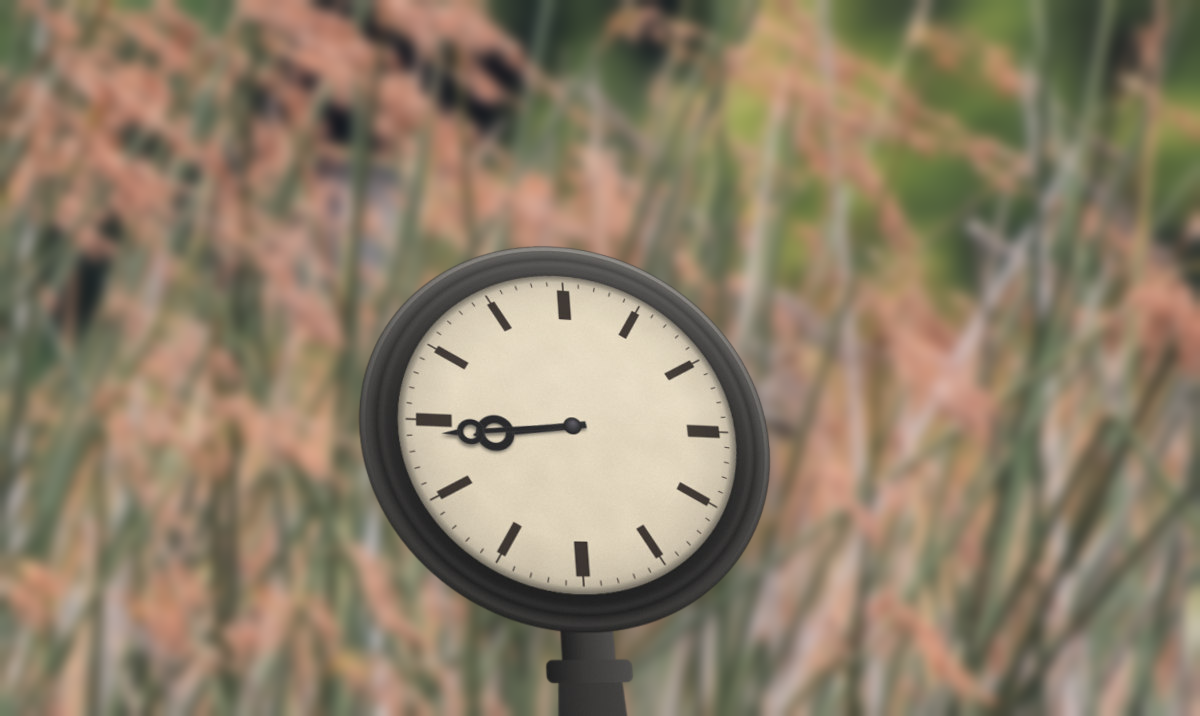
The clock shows 8.44
